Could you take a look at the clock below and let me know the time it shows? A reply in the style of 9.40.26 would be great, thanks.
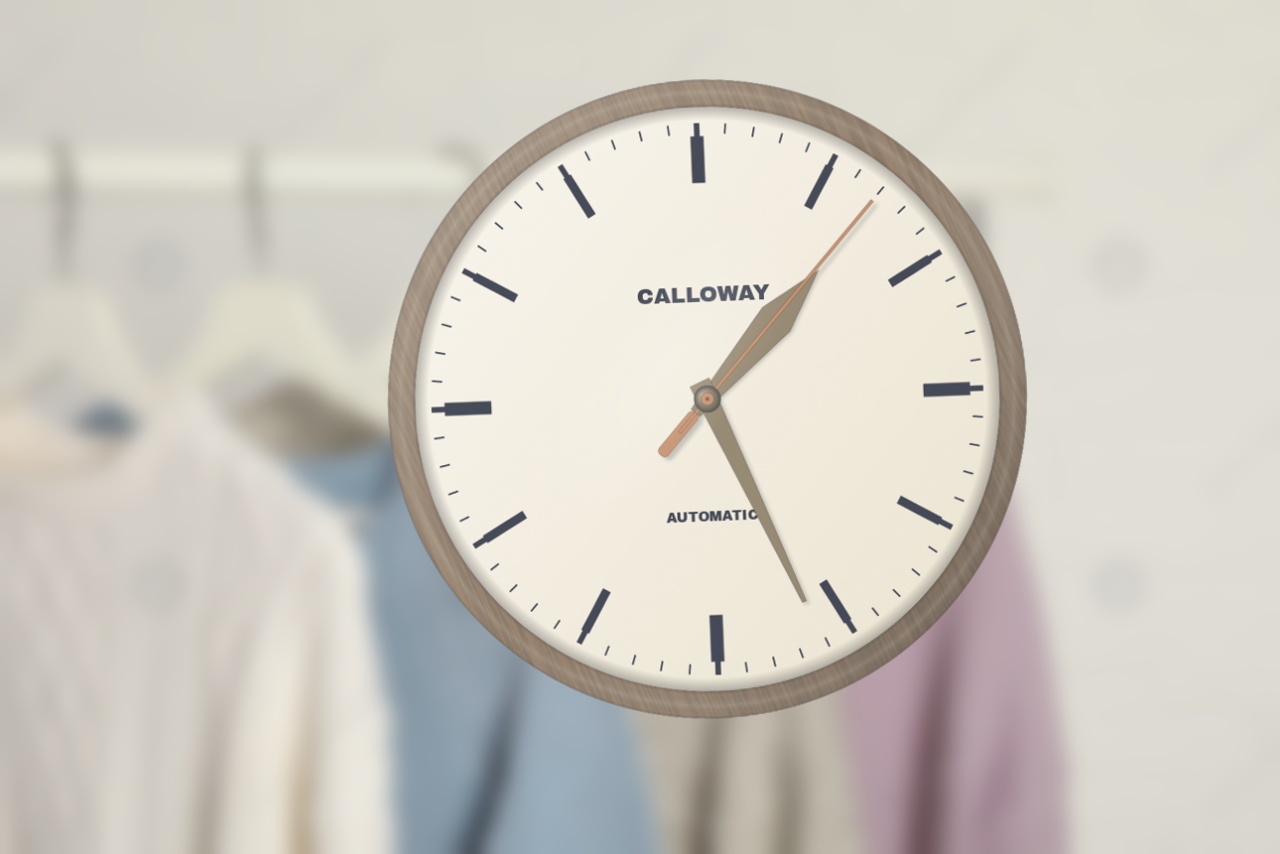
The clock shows 1.26.07
